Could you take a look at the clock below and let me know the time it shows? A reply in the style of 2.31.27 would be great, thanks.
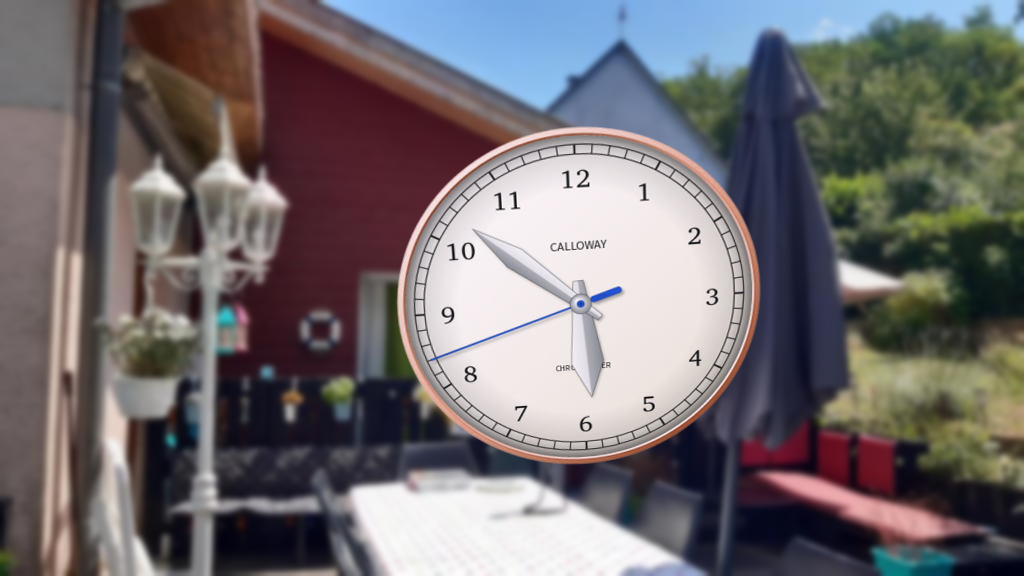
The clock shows 5.51.42
